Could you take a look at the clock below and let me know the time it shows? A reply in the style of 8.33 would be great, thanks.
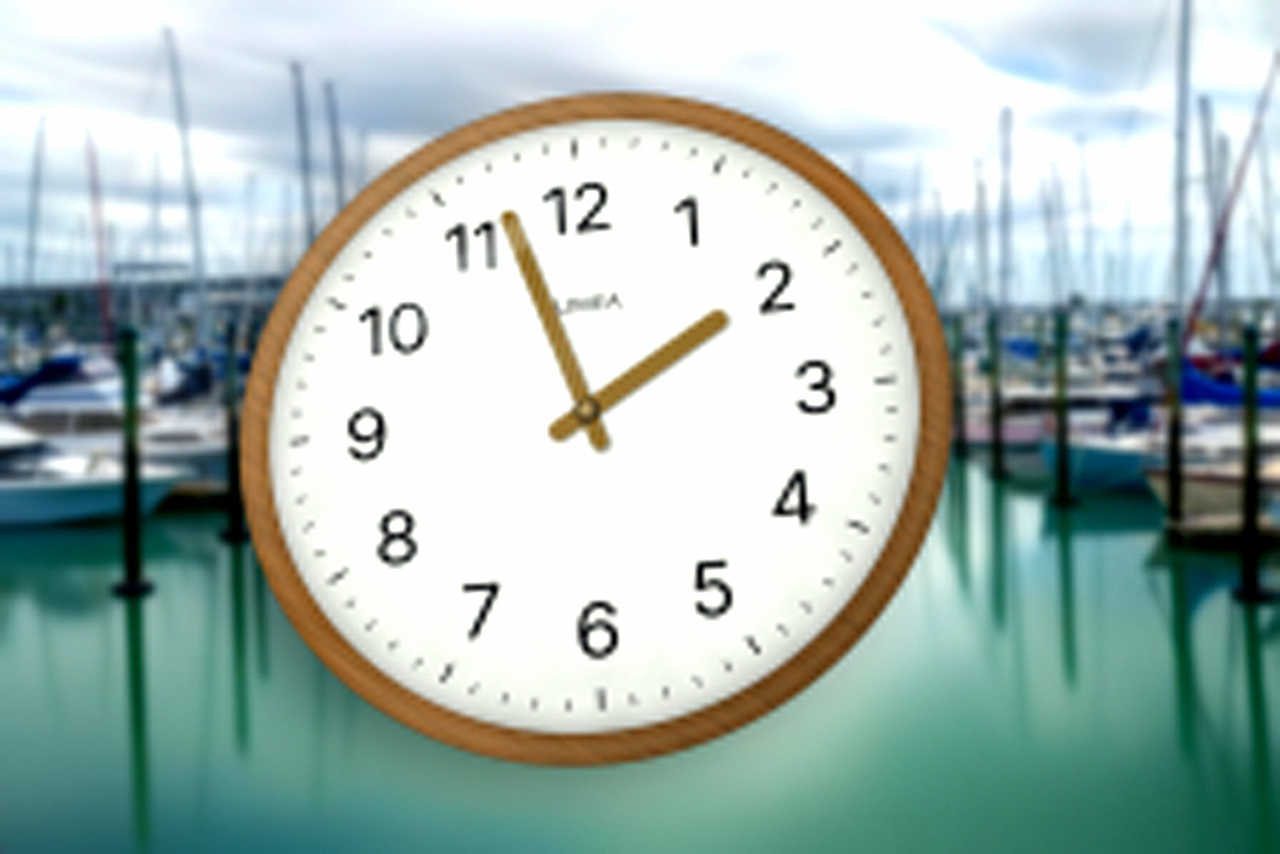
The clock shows 1.57
